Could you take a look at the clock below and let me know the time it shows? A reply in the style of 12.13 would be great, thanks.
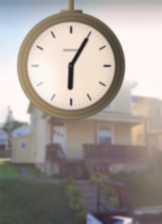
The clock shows 6.05
